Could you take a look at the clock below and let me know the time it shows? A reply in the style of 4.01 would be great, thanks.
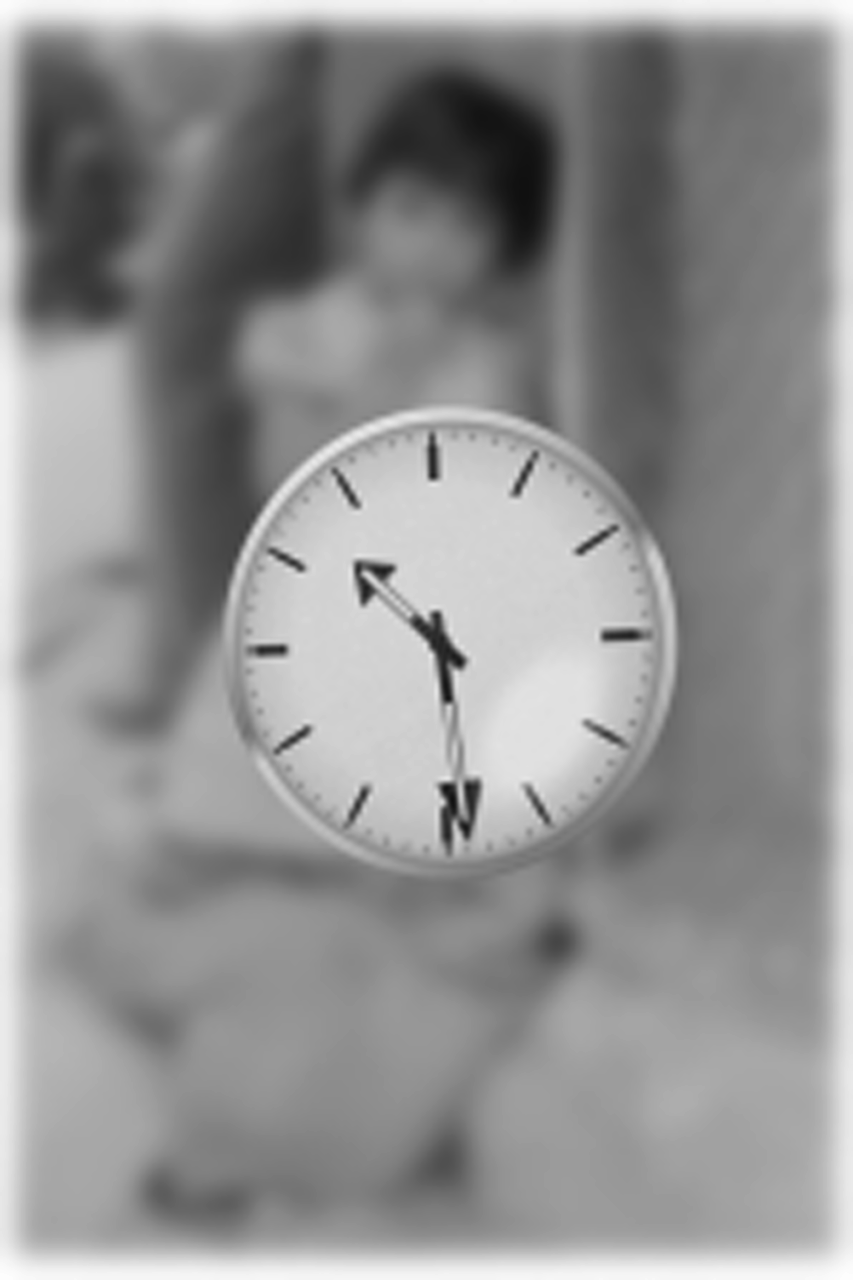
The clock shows 10.29
